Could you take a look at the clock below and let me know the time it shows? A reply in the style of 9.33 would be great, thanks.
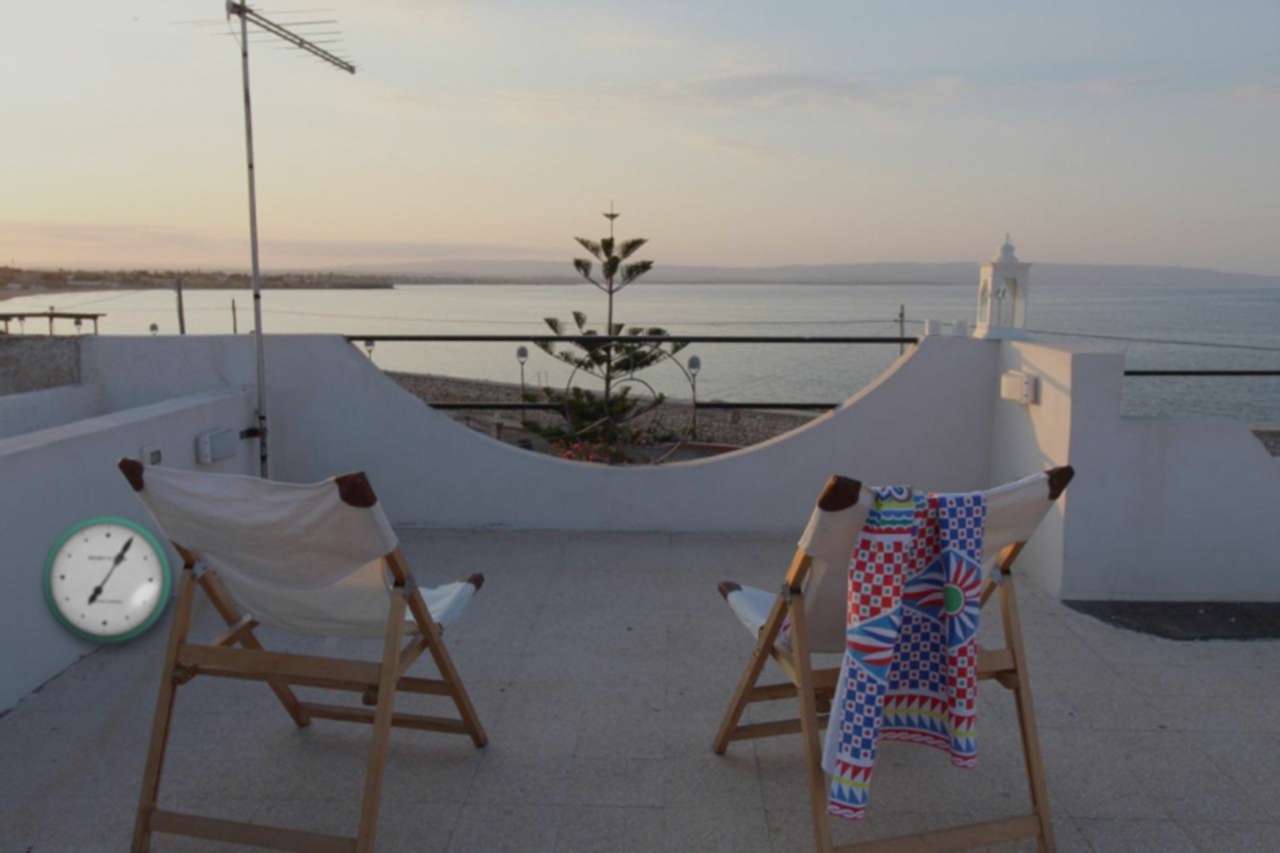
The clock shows 7.05
